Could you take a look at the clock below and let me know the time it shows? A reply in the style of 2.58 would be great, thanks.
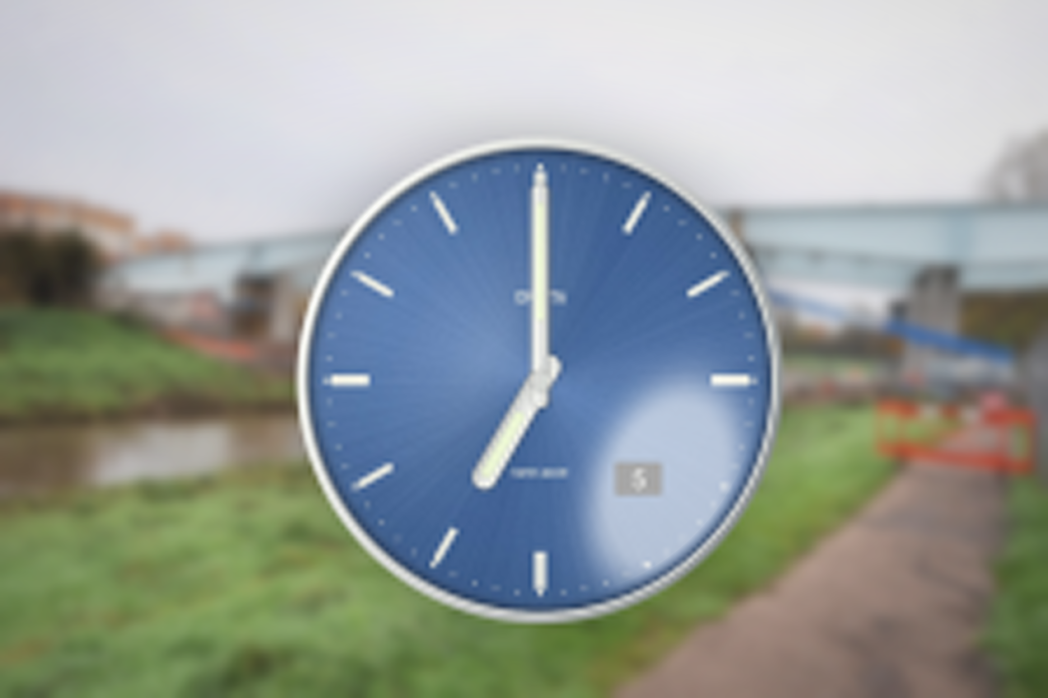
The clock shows 7.00
